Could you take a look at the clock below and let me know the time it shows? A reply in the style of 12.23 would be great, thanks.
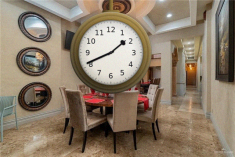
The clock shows 1.41
